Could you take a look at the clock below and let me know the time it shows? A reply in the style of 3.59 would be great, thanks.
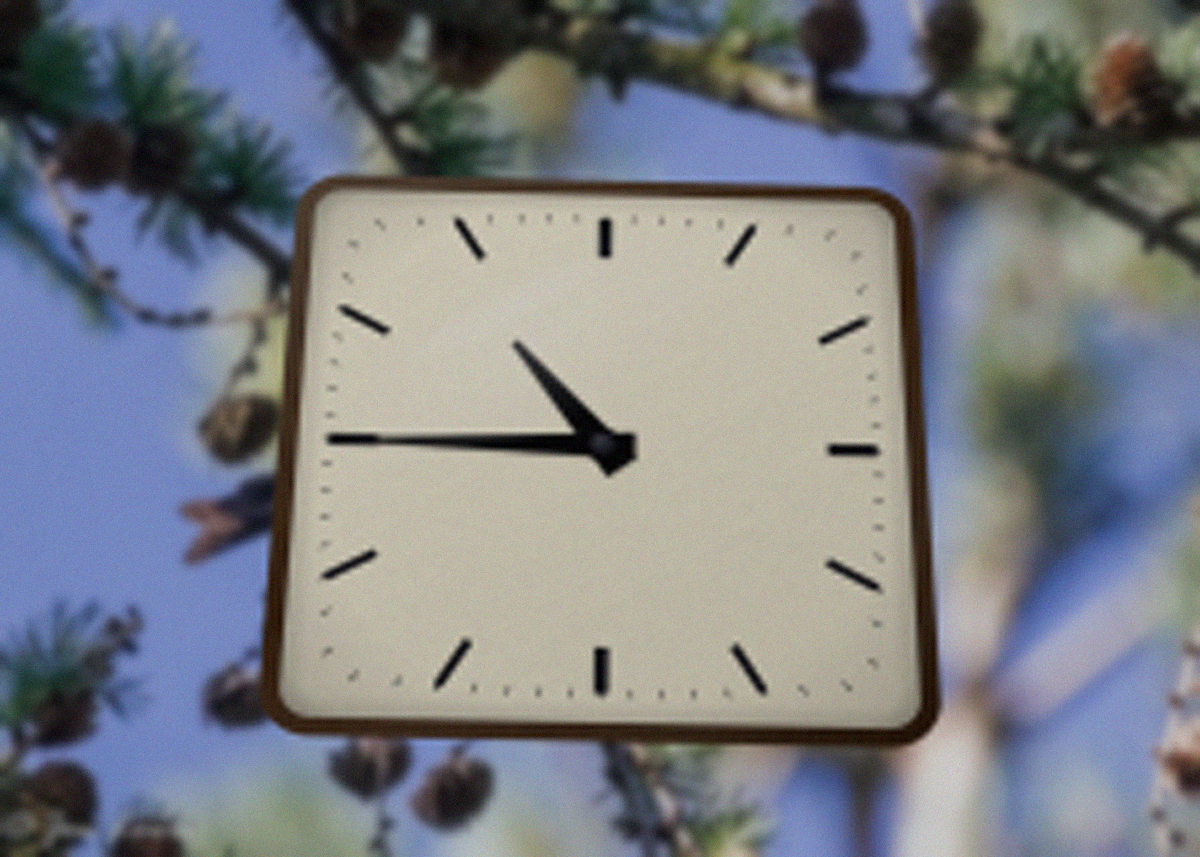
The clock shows 10.45
